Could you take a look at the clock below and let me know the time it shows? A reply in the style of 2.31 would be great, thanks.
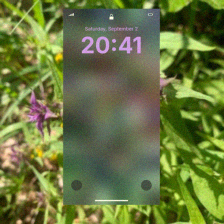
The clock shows 20.41
